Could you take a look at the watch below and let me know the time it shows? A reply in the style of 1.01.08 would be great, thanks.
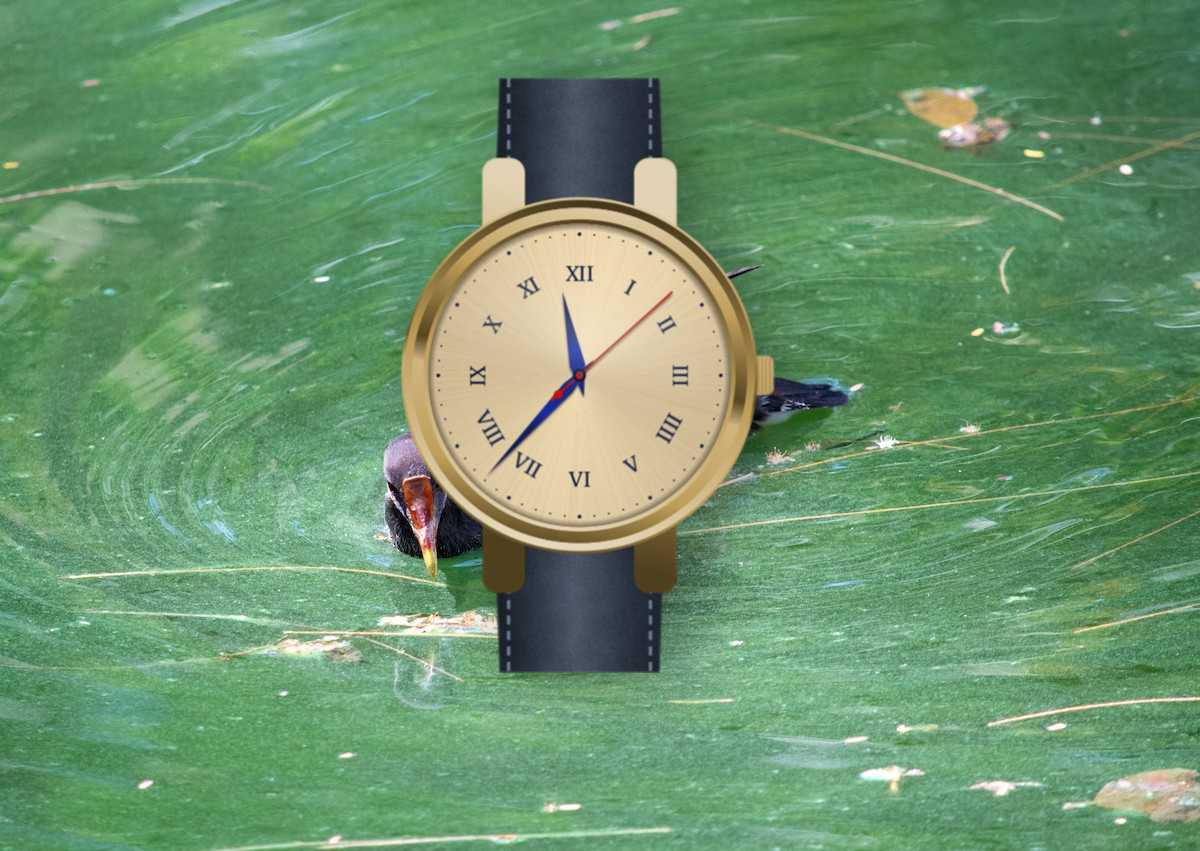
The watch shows 11.37.08
